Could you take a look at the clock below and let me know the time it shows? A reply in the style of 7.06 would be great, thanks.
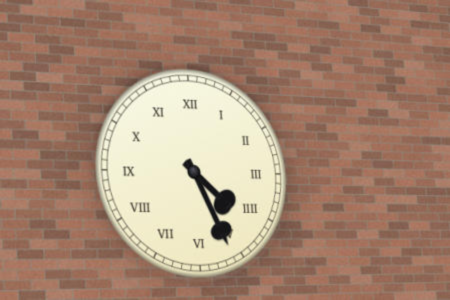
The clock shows 4.26
